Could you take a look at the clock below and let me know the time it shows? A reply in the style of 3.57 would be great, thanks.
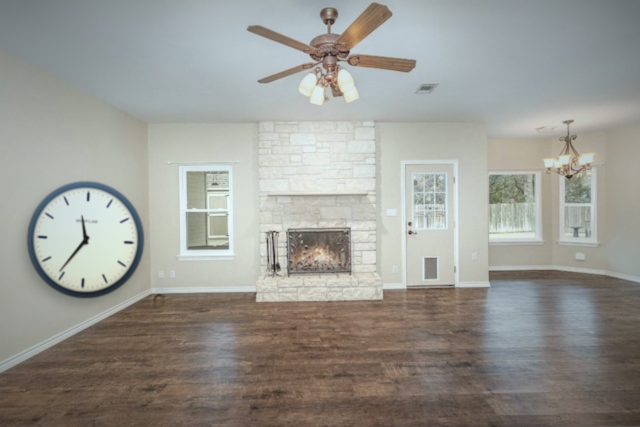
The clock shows 11.36
